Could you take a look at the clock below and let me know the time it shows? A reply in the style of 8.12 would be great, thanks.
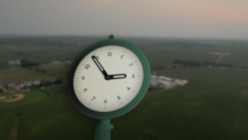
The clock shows 2.54
